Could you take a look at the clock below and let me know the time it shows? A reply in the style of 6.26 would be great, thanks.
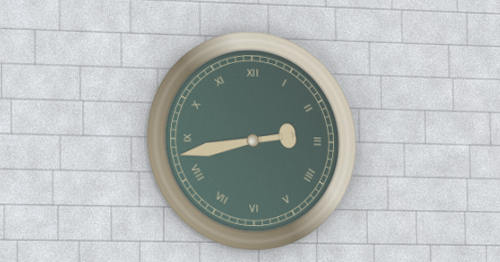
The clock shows 2.43
